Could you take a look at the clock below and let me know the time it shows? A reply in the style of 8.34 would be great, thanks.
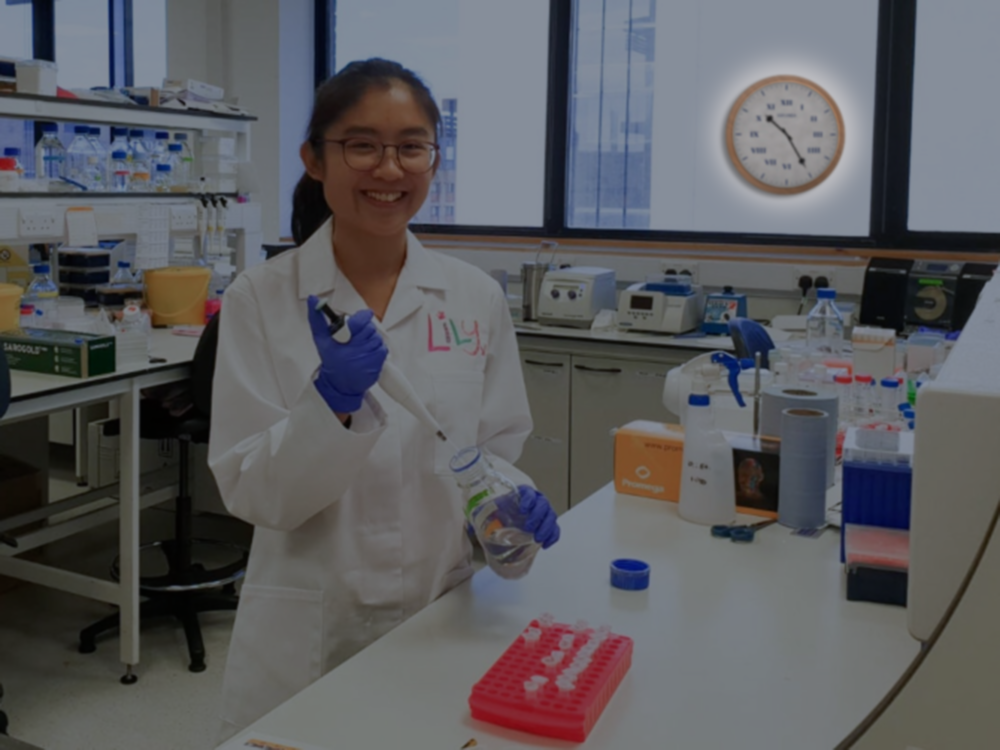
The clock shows 10.25
